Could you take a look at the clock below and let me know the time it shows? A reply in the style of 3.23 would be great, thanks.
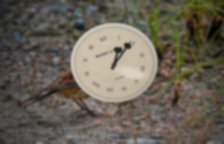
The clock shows 1.09
